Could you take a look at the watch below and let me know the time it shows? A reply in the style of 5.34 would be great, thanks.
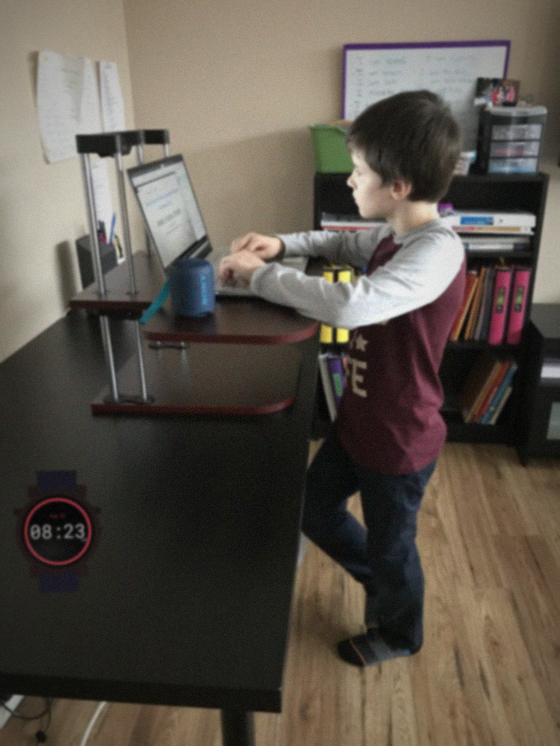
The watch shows 8.23
